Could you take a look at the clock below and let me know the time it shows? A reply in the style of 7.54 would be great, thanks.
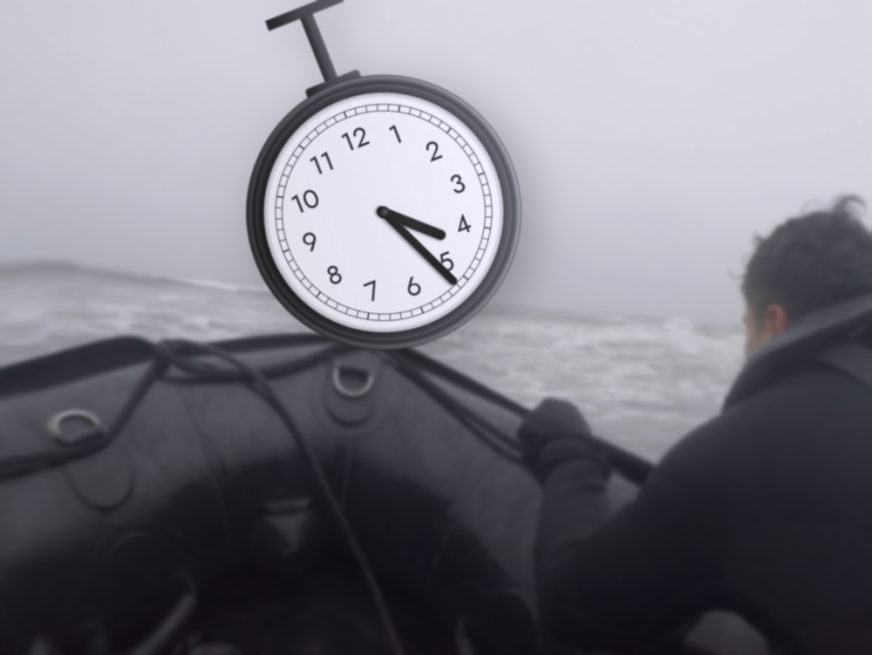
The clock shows 4.26
